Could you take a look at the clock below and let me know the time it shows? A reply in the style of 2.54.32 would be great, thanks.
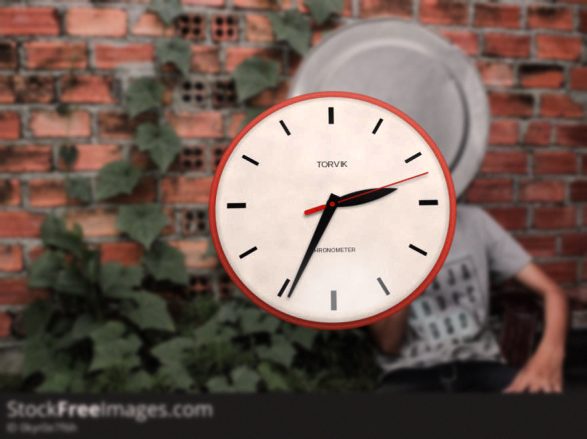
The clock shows 2.34.12
